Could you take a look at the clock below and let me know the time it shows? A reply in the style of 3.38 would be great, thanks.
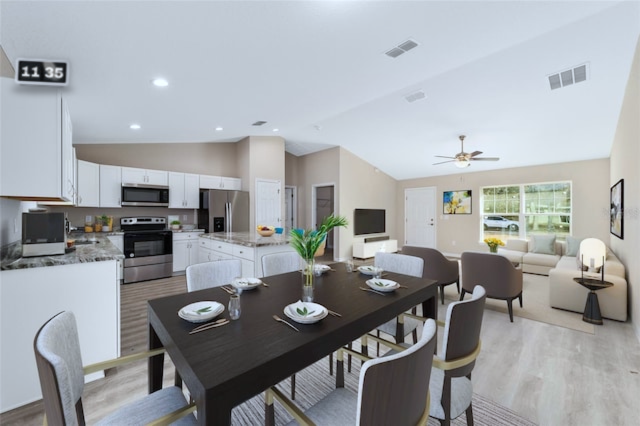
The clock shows 11.35
